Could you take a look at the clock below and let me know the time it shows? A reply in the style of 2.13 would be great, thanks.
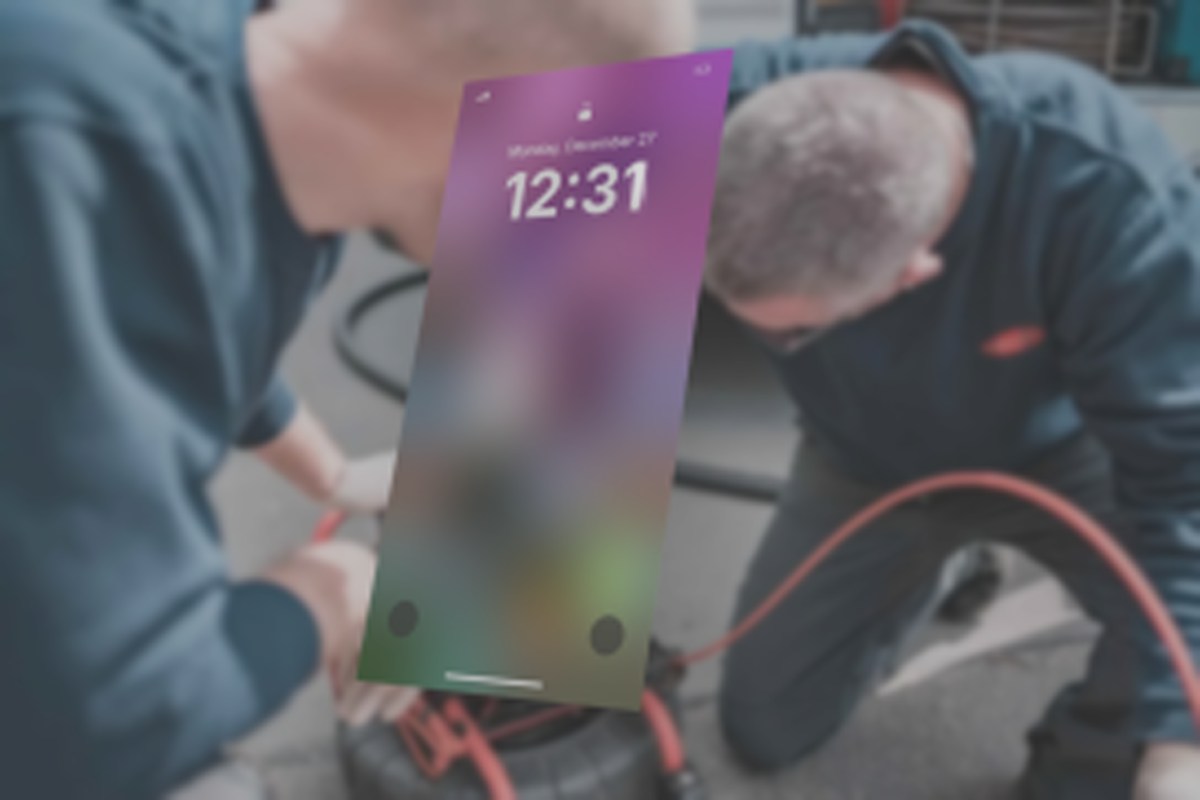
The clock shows 12.31
